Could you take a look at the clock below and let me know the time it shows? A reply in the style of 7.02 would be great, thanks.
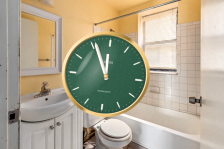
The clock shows 11.56
